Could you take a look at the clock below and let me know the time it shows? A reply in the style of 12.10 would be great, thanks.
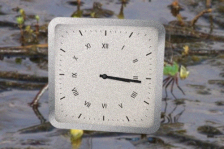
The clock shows 3.16
